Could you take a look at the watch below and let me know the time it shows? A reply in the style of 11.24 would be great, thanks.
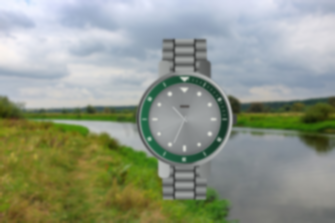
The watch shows 10.34
